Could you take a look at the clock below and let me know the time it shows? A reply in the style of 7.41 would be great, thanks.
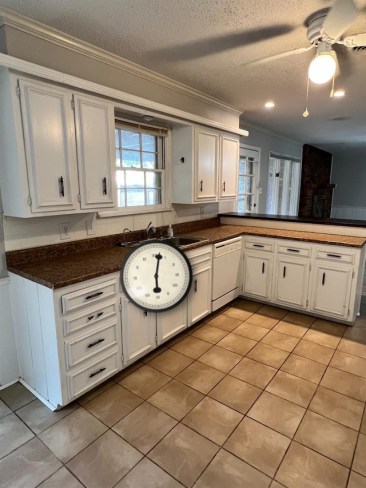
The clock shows 6.02
